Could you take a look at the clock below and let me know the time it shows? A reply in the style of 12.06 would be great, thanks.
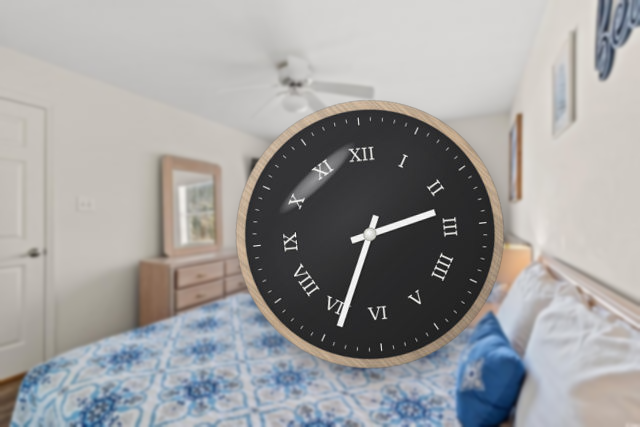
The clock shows 2.34
